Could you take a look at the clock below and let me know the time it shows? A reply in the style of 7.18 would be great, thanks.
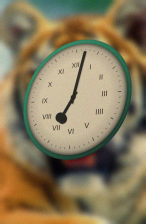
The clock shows 7.02
